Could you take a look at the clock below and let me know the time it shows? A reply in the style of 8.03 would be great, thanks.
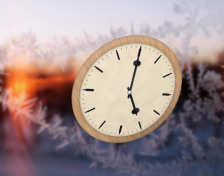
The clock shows 5.00
